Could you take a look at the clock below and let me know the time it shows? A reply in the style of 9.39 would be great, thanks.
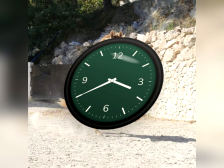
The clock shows 3.40
